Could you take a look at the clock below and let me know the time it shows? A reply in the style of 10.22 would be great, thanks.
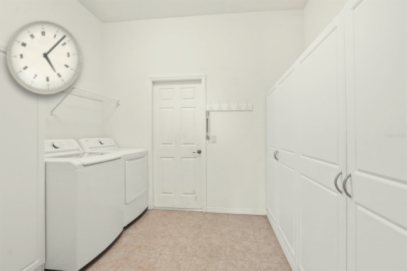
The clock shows 5.08
